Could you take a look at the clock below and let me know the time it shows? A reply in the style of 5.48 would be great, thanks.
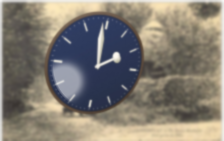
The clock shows 1.59
